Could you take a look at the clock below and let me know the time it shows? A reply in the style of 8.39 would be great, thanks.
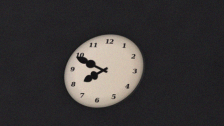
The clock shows 7.49
